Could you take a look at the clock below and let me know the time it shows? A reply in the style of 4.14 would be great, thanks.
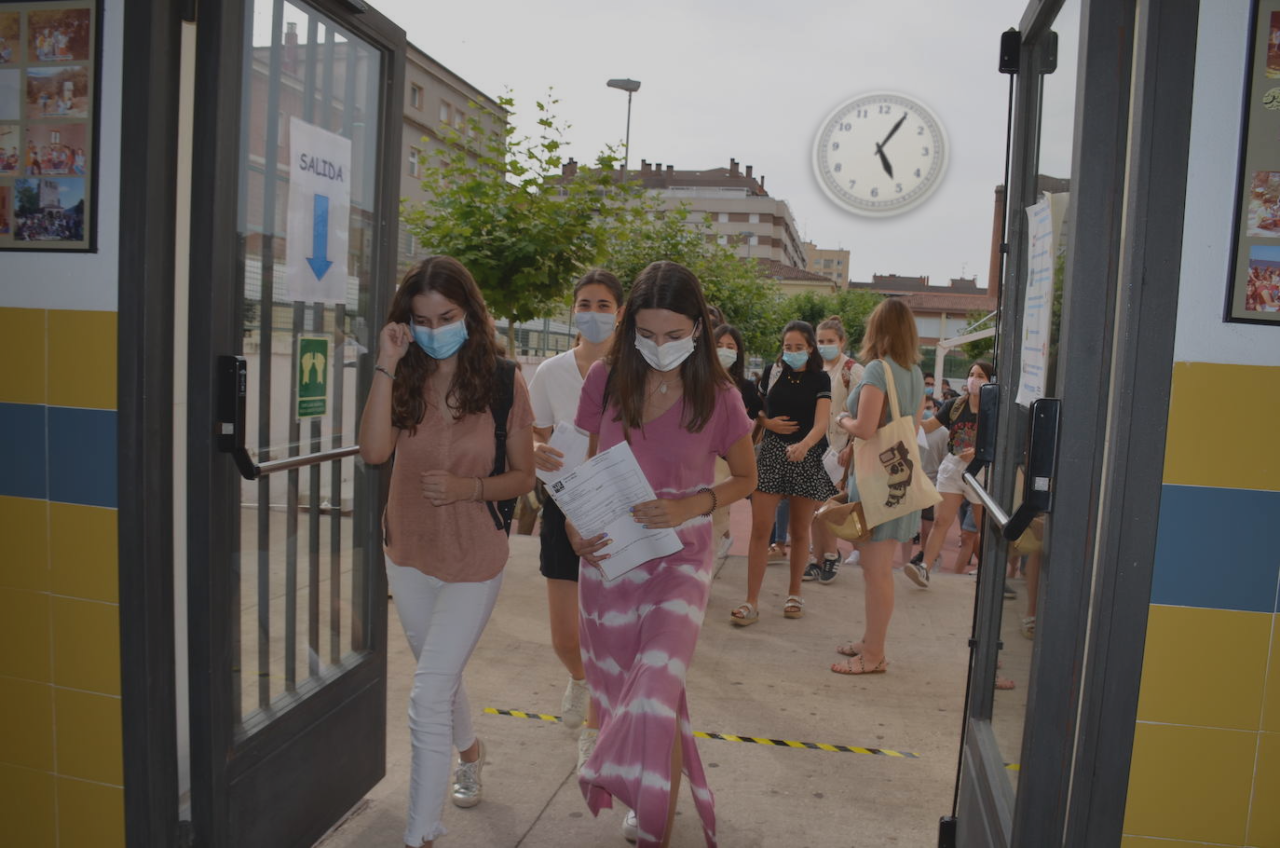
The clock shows 5.05
